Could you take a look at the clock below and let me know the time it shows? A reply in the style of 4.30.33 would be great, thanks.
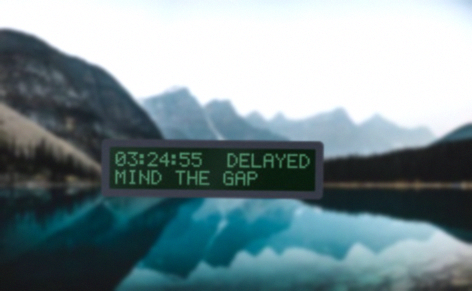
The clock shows 3.24.55
